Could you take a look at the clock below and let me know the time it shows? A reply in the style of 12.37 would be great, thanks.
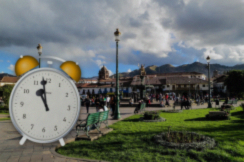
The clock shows 10.58
